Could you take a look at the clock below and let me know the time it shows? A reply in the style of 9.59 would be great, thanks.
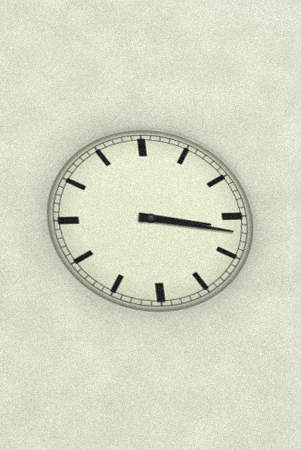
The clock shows 3.17
